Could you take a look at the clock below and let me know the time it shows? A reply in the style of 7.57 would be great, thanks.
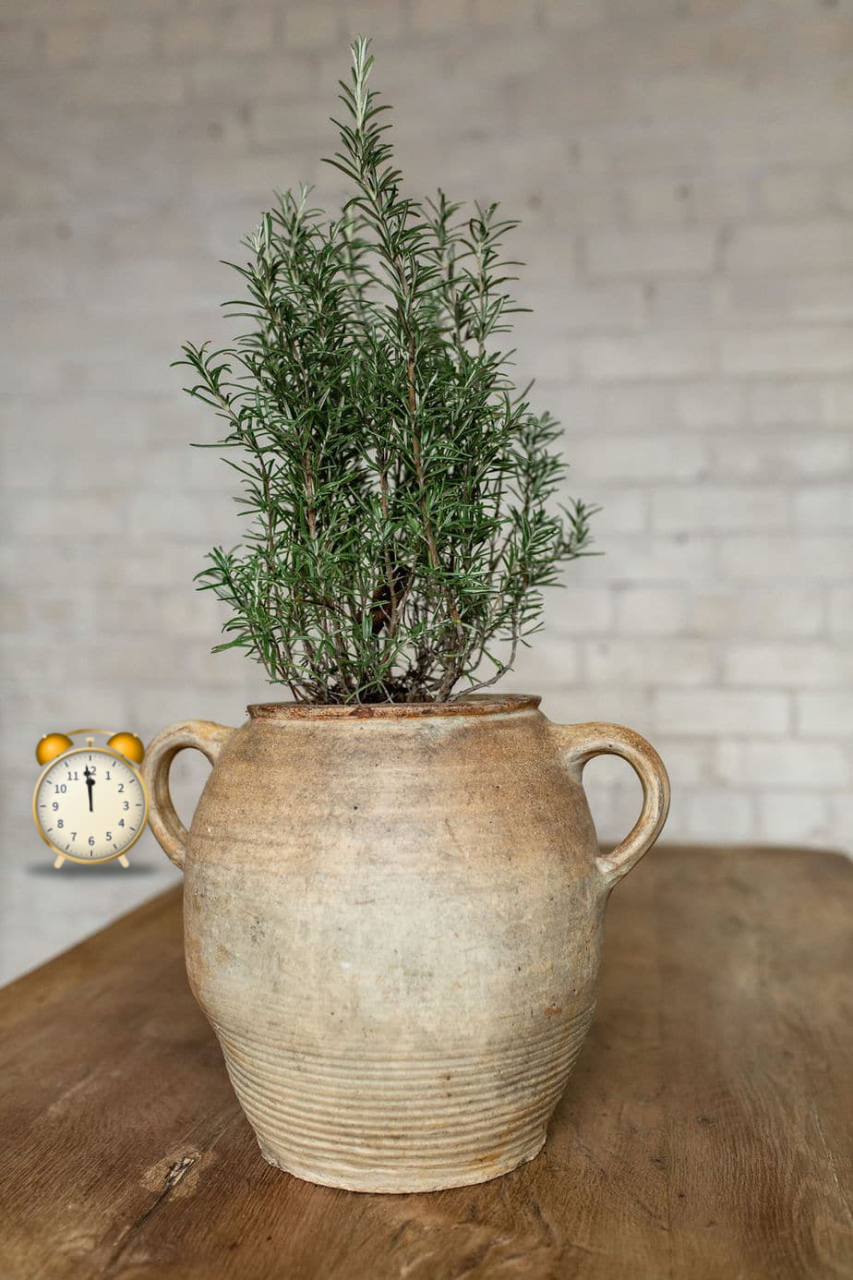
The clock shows 11.59
